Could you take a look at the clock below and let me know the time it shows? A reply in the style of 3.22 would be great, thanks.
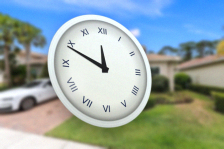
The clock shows 11.49
